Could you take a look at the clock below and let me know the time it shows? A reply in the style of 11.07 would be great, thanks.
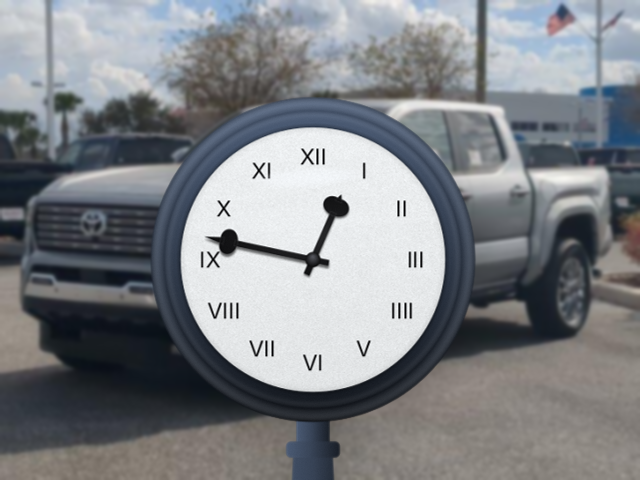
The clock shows 12.47
